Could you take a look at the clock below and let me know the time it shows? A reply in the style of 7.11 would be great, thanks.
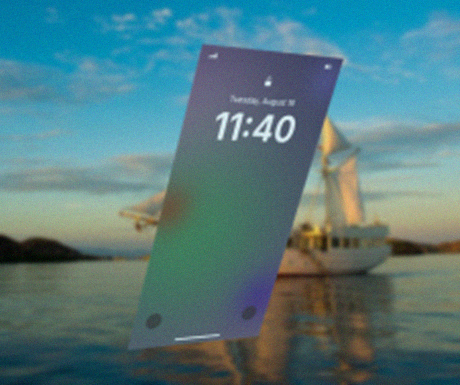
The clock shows 11.40
